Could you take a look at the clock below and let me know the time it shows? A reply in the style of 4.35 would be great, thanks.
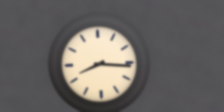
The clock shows 8.16
